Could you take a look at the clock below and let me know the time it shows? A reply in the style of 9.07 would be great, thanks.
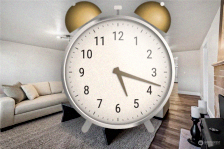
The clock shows 5.18
